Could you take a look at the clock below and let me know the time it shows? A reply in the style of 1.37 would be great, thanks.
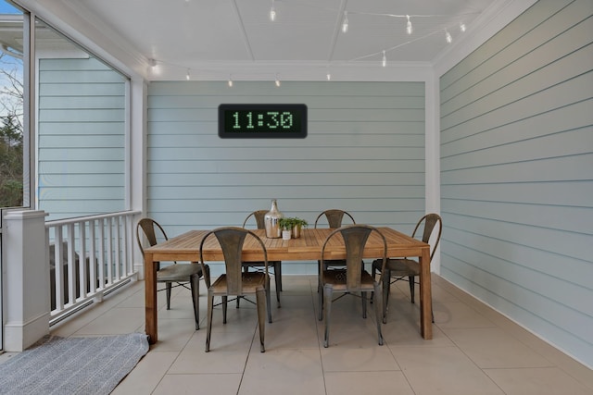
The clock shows 11.30
